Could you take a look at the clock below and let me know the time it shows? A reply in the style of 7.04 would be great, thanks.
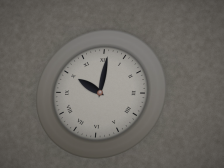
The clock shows 10.01
